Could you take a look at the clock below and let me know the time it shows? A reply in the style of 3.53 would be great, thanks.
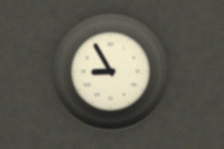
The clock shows 8.55
